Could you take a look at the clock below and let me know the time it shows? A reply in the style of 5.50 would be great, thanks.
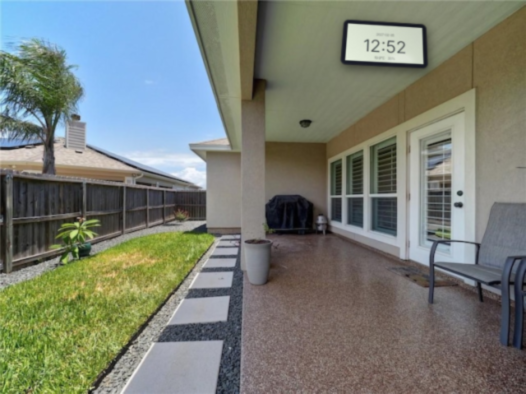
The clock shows 12.52
